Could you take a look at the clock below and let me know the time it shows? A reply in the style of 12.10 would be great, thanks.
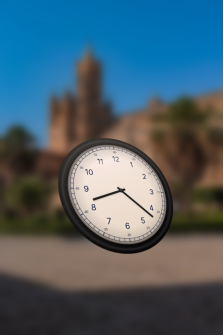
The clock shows 8.22
